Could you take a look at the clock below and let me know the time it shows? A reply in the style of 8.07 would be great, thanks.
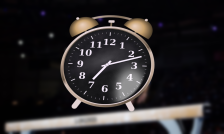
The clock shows 7.12
